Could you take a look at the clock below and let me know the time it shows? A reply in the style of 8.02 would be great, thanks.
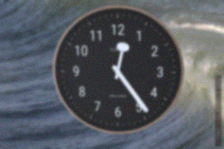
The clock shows 12.24
